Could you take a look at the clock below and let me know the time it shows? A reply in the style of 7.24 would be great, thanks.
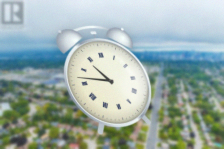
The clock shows 10.47
